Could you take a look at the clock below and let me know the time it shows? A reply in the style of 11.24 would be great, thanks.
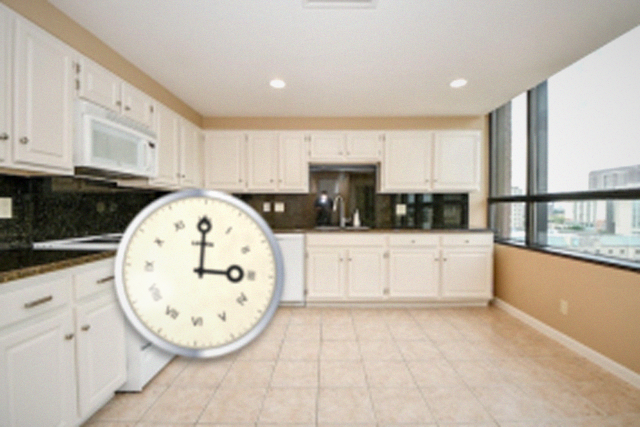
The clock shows 3.00
